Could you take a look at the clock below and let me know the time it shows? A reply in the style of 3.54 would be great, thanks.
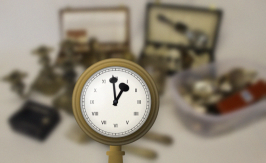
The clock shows 12.59
